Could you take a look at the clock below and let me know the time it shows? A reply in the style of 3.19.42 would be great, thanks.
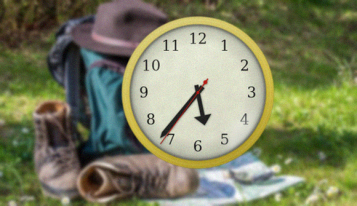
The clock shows 5.36.36
